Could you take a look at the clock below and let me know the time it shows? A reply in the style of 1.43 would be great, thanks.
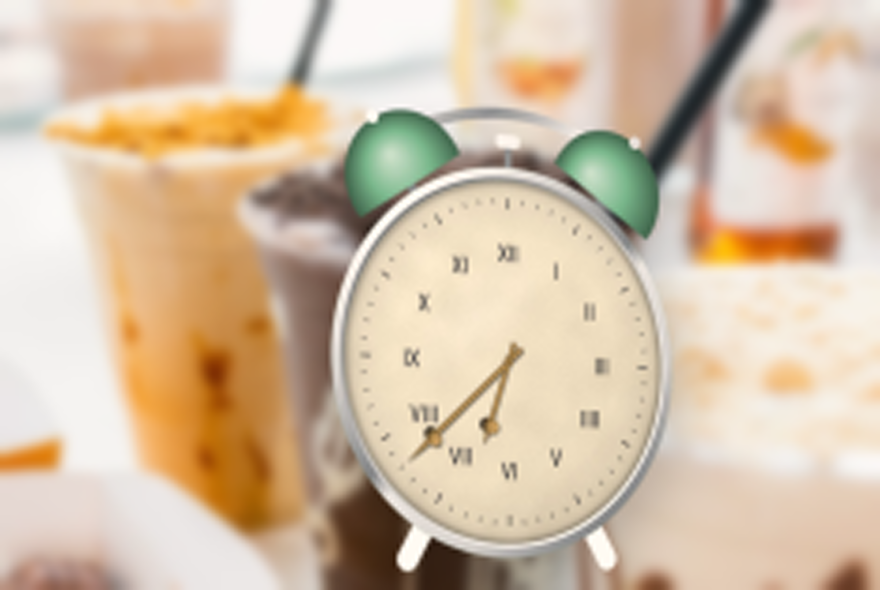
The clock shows 6.38
